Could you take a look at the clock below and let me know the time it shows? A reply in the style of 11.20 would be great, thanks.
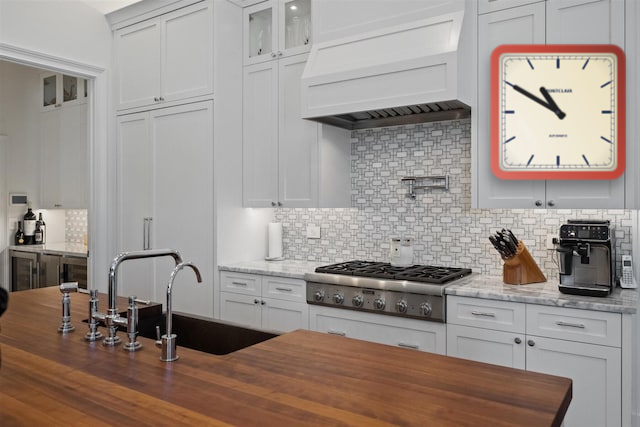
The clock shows 10.50
